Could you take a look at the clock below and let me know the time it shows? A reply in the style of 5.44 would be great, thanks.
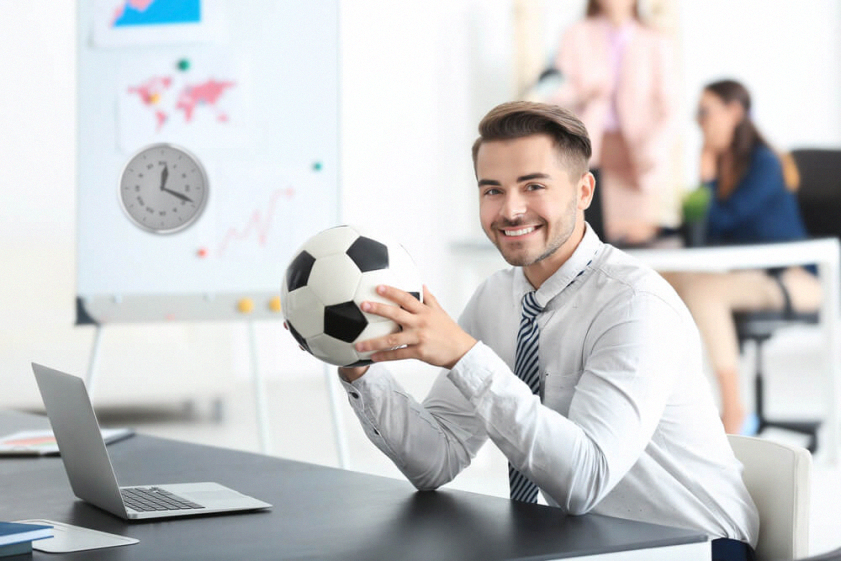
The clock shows 12.19
